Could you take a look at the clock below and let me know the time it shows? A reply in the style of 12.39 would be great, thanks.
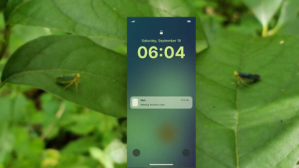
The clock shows 6.04
